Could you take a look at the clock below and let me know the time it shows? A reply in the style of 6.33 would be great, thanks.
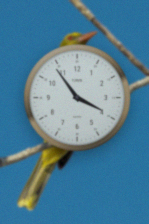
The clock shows 3.54
